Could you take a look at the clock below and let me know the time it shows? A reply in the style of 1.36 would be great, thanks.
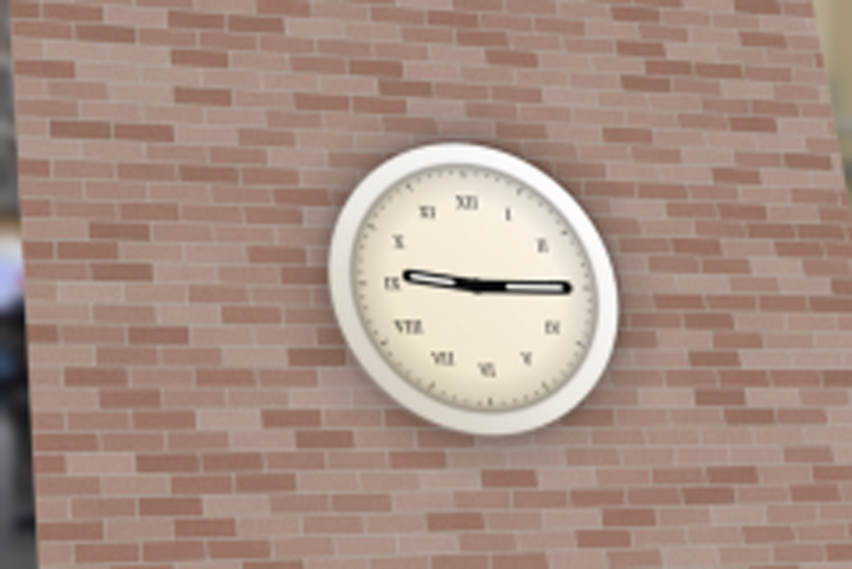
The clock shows 9.15
